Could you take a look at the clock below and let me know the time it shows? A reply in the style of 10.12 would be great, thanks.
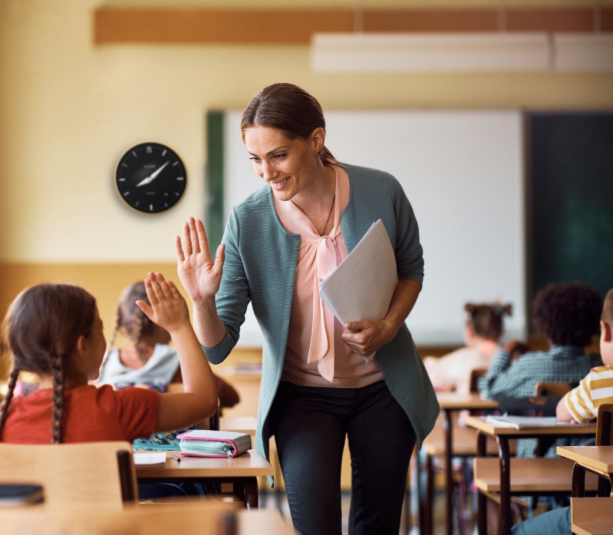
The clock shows 8.08
